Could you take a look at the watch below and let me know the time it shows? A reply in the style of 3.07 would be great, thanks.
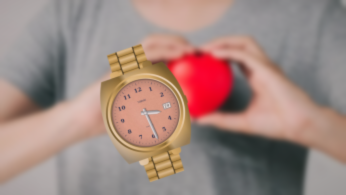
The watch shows 3.29
